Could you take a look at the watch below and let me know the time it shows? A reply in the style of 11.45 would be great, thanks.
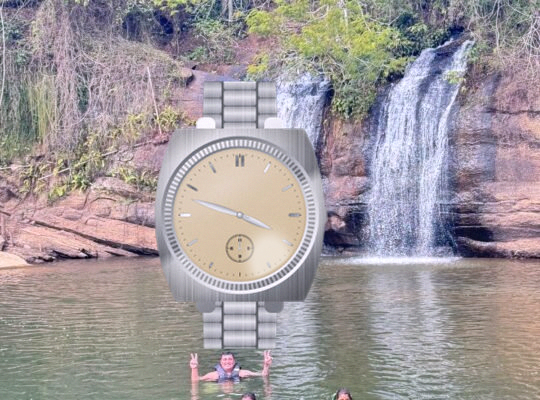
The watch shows 3.48
